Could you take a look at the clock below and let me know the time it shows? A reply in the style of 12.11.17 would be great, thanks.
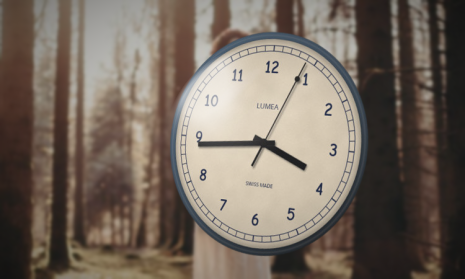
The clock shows 3.44.04
